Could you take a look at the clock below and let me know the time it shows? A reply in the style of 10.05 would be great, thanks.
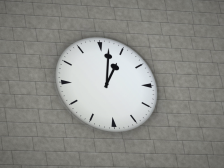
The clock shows 1.02
